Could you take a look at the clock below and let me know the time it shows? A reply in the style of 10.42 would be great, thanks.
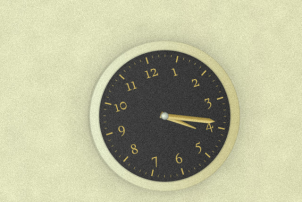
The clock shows 4.19
